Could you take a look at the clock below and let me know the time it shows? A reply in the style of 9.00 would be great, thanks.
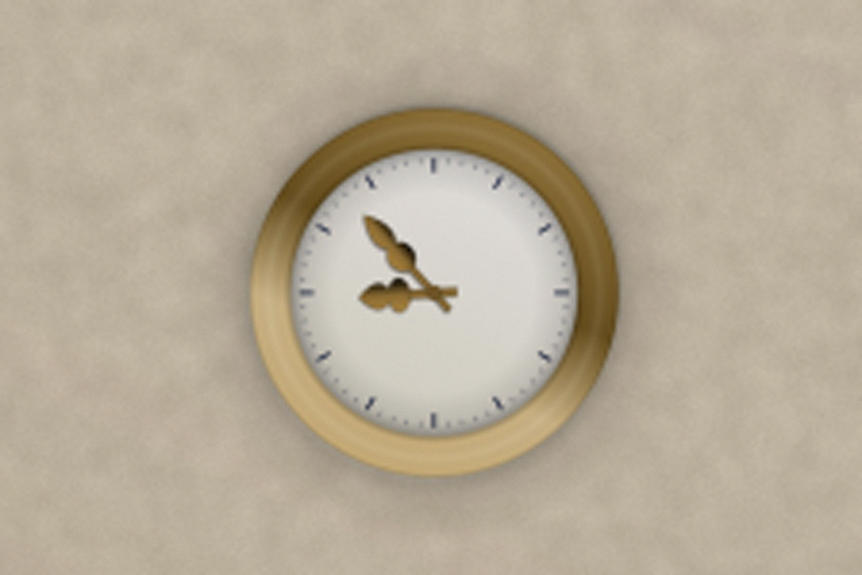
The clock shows 8.53
